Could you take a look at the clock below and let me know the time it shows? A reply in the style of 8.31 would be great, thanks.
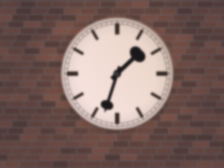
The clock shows 1.33
